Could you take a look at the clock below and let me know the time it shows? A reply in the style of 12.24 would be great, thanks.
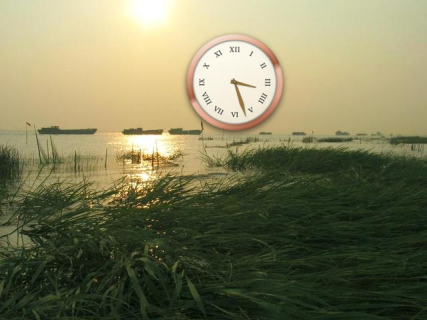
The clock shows 3.27
